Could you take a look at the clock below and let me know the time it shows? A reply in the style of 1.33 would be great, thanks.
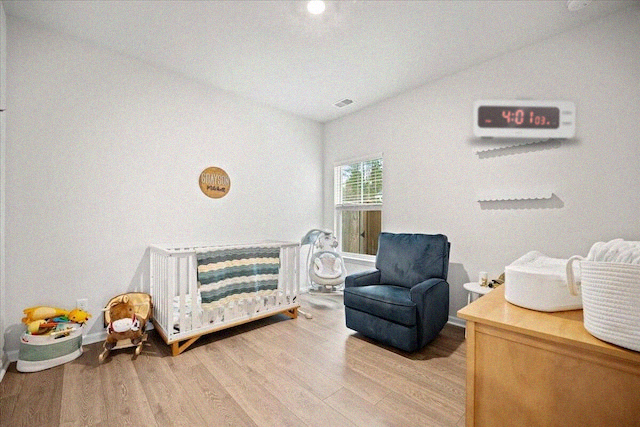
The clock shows 4.01
